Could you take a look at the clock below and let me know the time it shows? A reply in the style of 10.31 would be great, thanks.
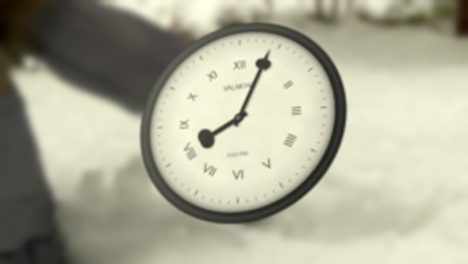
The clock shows 8.04
